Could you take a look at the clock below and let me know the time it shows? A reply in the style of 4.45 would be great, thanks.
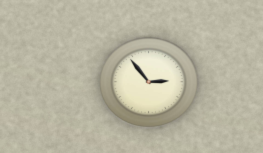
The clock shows 2.54
